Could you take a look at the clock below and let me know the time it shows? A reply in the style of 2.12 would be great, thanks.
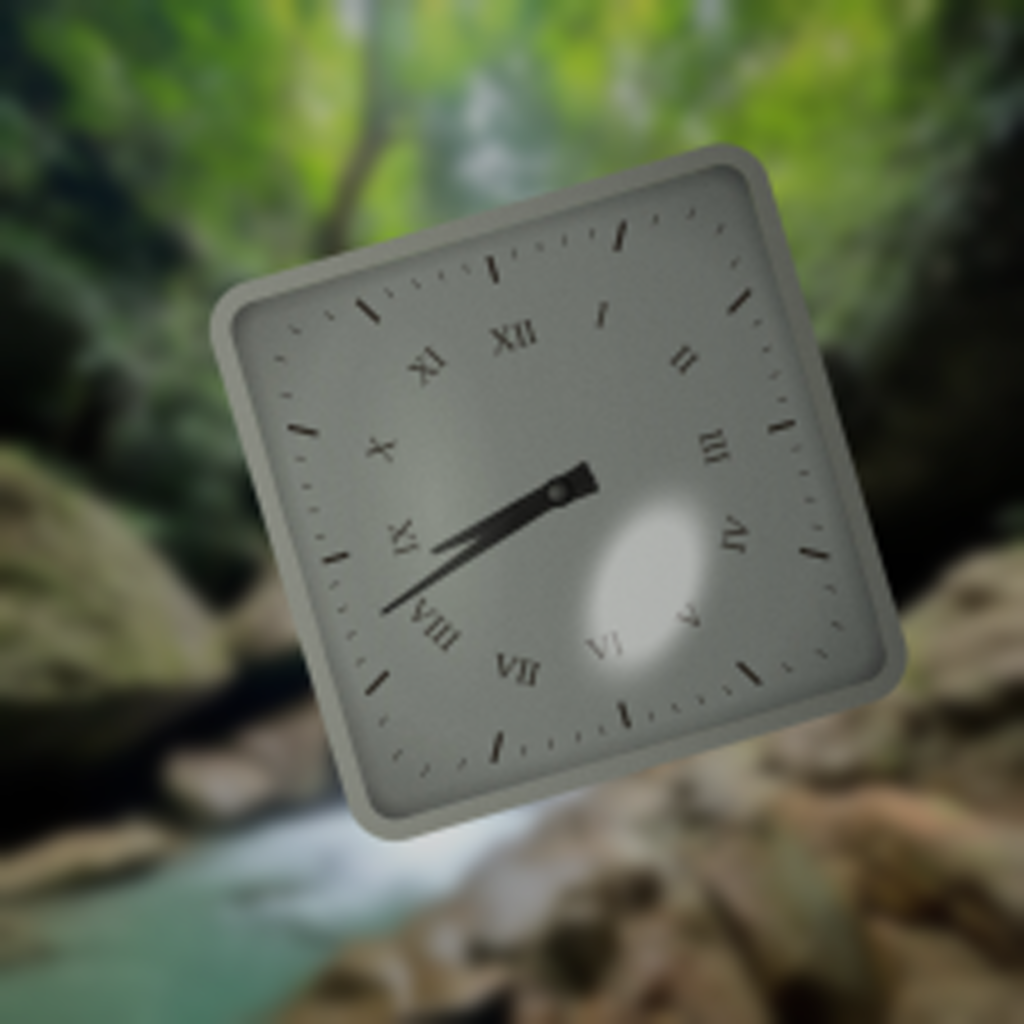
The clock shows 8.42
